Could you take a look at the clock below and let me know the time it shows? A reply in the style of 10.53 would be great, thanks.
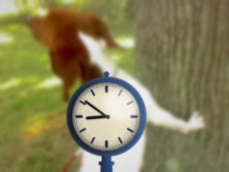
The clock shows 8.51
